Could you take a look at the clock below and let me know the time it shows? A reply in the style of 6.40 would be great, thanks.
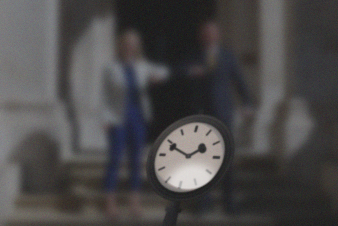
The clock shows 1.49
